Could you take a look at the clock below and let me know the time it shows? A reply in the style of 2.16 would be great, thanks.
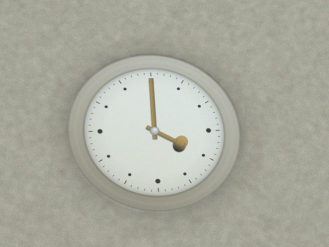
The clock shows 4.00
